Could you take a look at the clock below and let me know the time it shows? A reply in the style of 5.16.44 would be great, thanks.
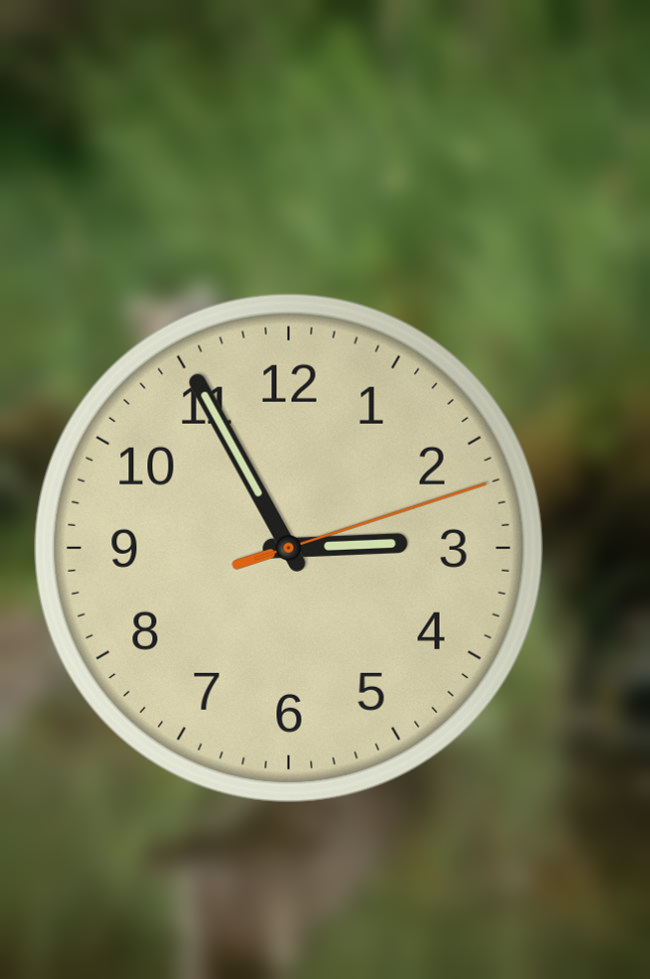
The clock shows 2.55.12
